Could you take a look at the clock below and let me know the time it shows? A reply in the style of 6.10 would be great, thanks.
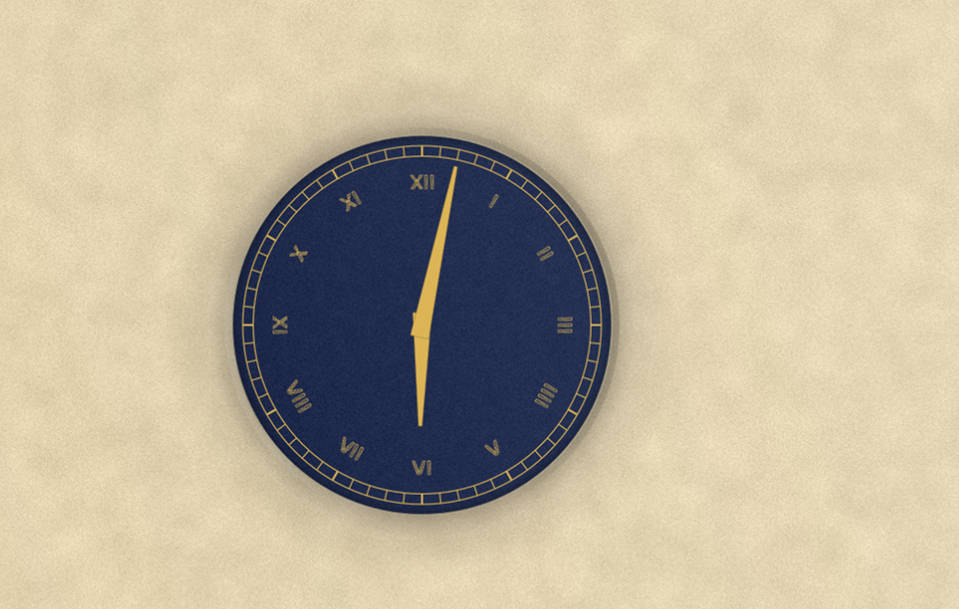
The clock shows 6.02
